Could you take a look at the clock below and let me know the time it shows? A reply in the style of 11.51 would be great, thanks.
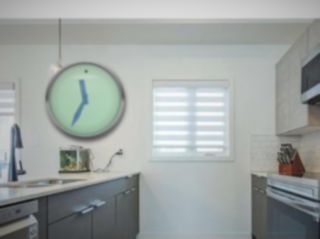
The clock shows 11.34
